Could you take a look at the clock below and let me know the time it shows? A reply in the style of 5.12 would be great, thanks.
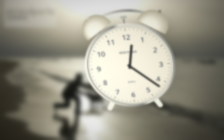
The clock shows 12.22
